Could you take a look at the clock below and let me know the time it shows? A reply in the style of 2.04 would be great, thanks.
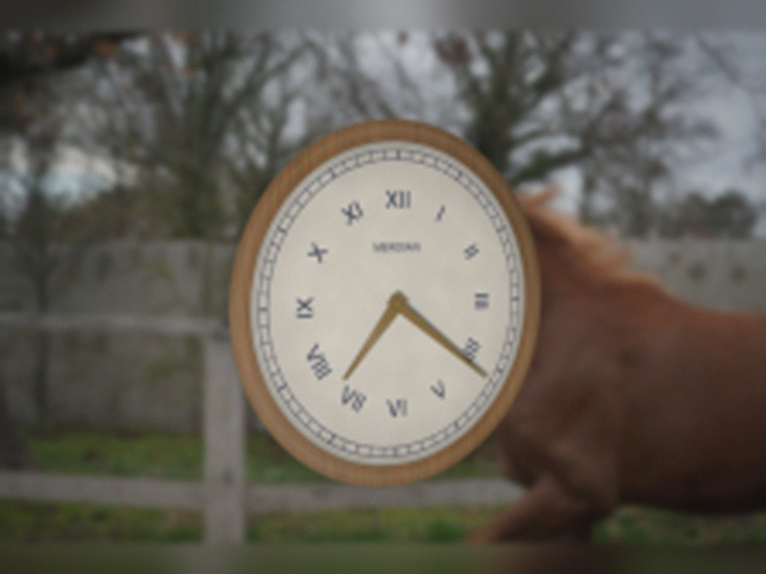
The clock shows 7.21
